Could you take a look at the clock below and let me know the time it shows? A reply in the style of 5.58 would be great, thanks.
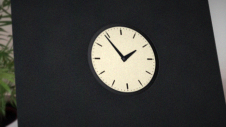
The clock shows 1.54
